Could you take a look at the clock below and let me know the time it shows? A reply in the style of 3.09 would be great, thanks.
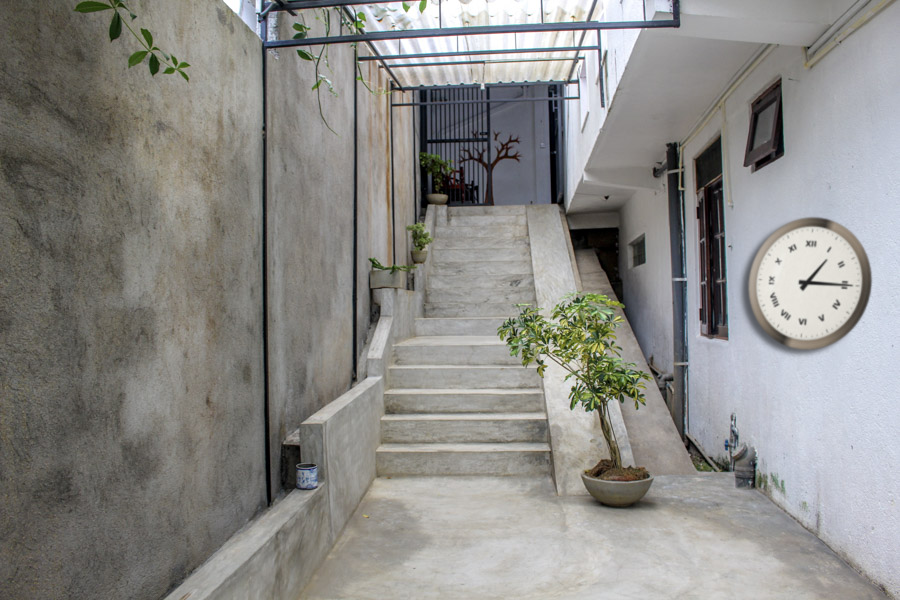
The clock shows 1.15
